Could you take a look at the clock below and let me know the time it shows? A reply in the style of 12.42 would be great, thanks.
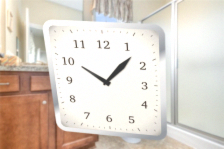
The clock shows 10.07
